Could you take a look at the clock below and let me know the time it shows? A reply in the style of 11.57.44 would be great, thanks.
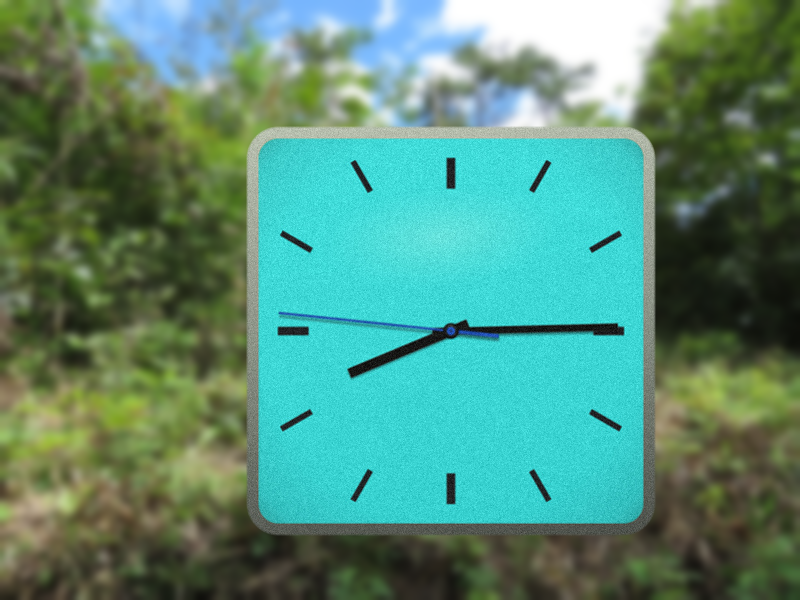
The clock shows 8.14.46
